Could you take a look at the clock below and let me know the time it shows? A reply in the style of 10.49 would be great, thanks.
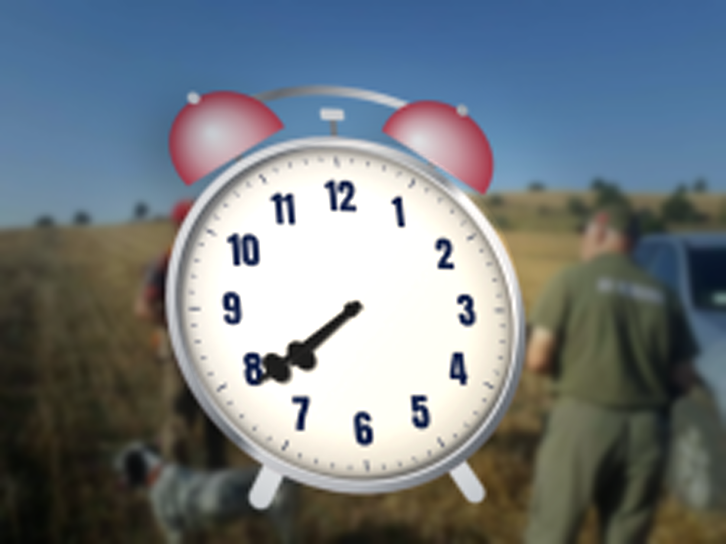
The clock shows 7.39
